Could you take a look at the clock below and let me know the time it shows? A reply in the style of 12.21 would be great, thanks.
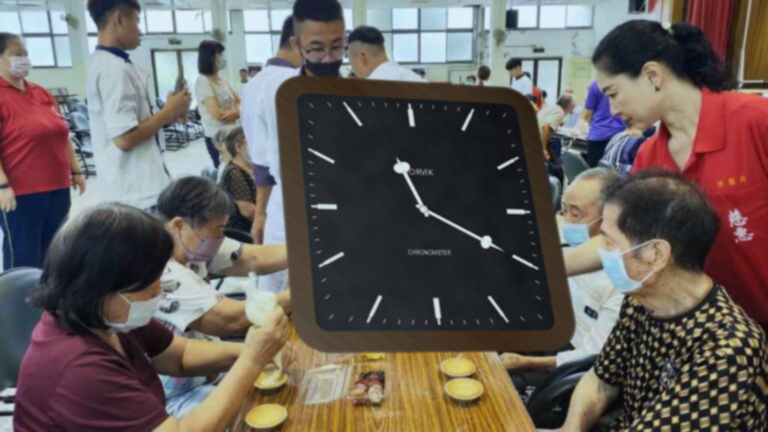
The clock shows 11.20
